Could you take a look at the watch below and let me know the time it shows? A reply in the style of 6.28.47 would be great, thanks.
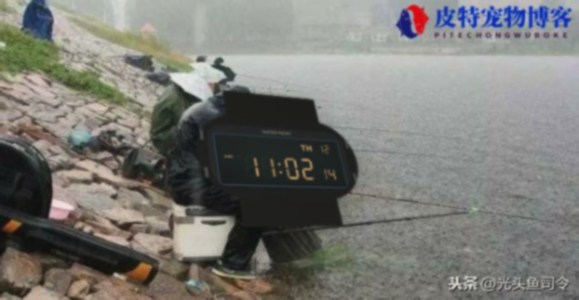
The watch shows 11.02.14
